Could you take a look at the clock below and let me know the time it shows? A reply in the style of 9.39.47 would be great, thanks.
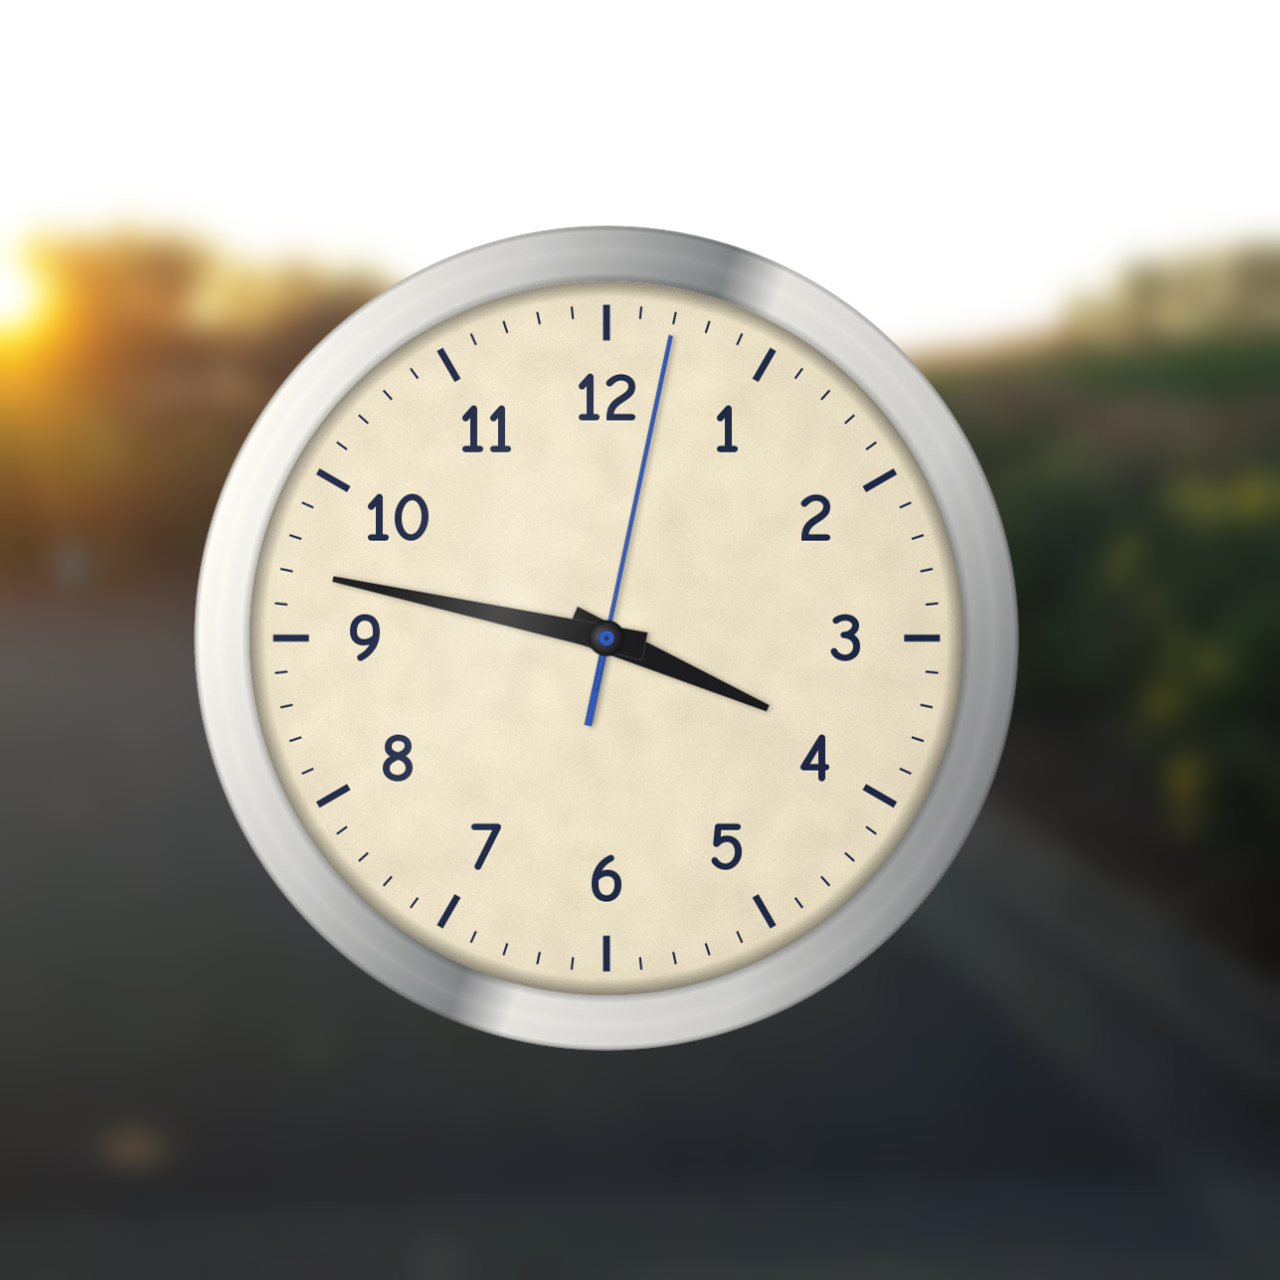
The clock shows 3.47.02
